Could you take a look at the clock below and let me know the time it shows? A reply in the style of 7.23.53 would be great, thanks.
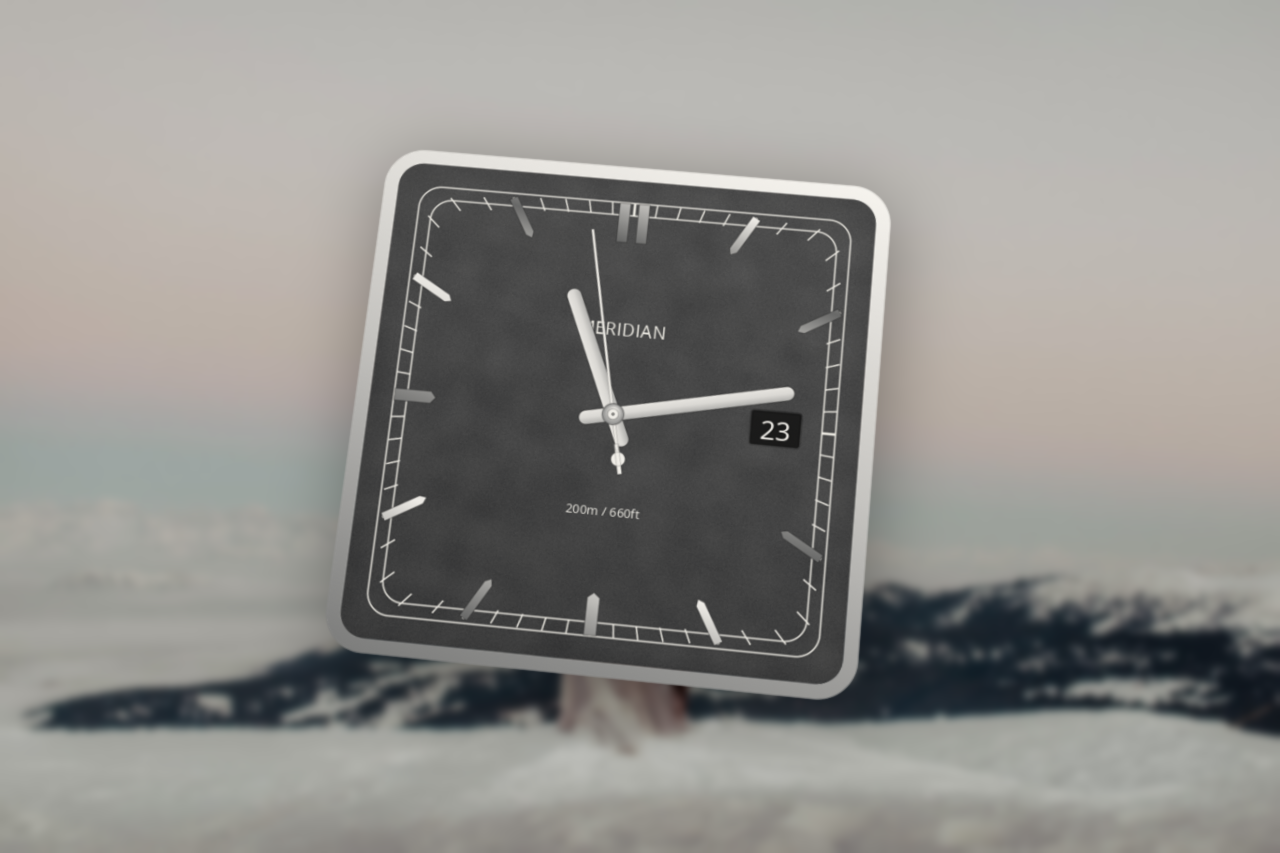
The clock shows 11.12.58
